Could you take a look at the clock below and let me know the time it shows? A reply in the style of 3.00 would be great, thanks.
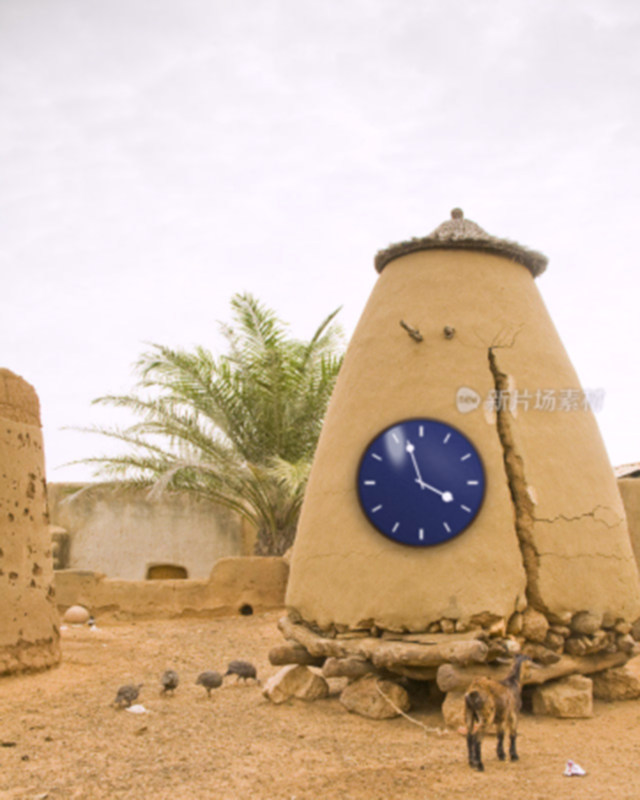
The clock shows 3.57
